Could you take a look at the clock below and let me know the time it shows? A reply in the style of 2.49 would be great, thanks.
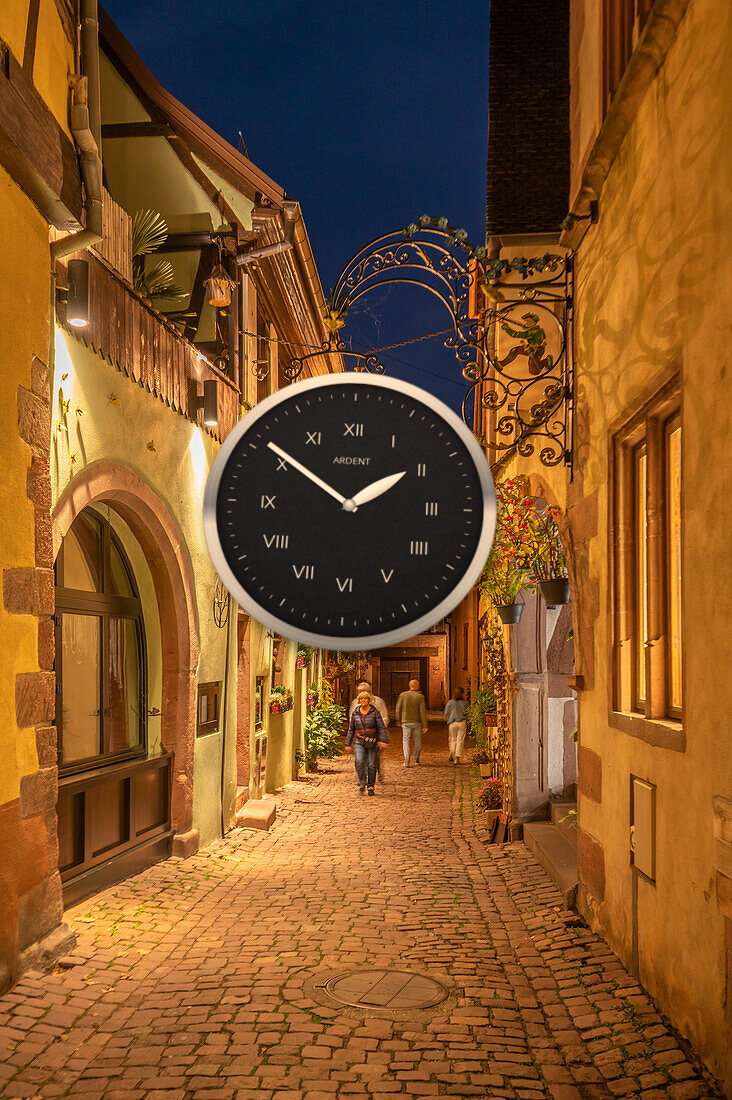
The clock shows 1.51
